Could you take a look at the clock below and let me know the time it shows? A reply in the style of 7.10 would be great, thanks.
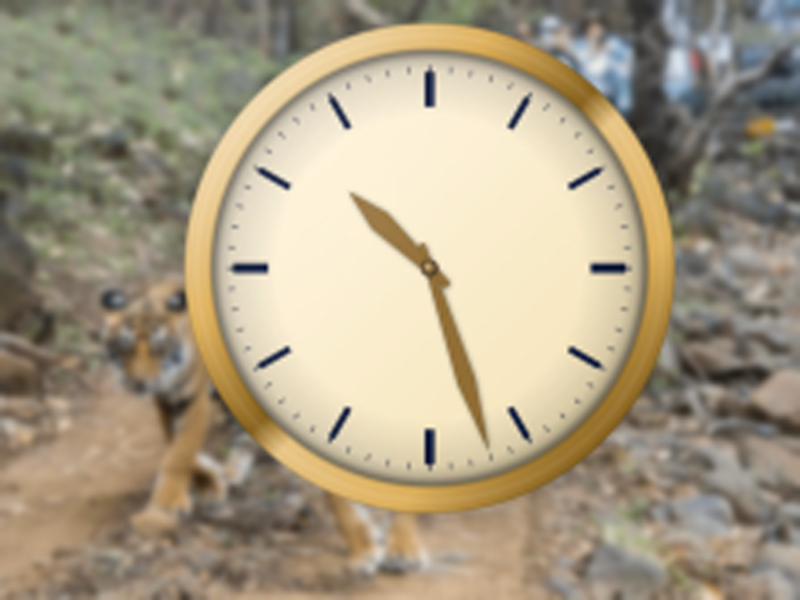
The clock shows 10.27
